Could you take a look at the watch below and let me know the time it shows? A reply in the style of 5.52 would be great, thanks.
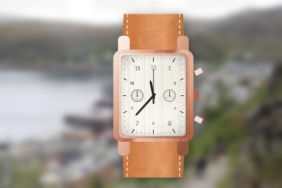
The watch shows 11.37
